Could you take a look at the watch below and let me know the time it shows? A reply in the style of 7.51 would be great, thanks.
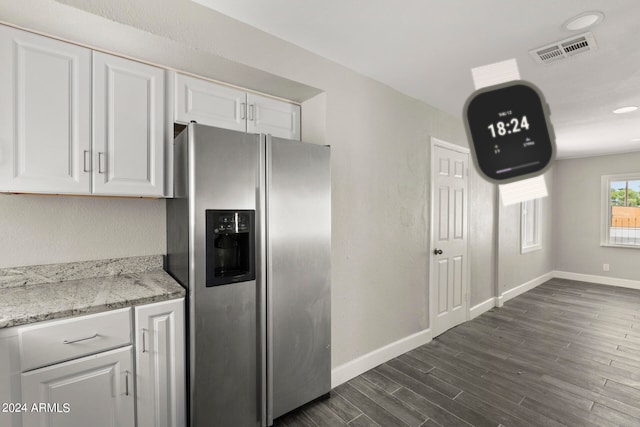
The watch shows 18.24
